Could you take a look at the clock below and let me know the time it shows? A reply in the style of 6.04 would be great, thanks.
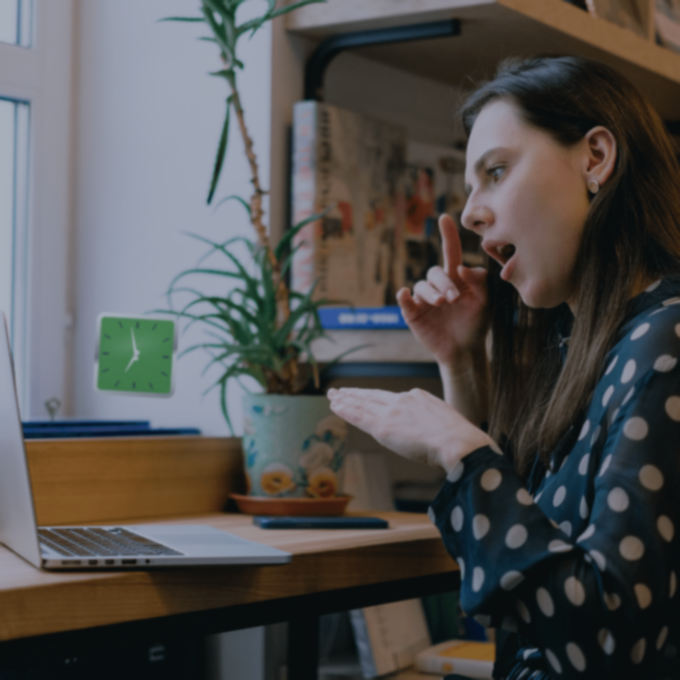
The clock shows 6.58
